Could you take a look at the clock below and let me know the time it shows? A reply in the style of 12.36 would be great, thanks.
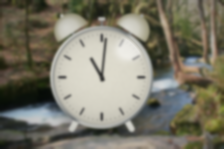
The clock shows 11.01
